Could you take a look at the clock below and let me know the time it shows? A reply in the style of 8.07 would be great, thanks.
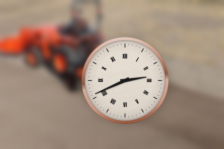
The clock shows 2.41
